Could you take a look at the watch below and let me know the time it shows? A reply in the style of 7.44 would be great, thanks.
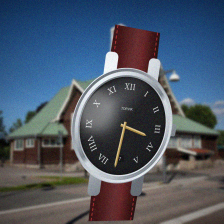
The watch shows 3.31
